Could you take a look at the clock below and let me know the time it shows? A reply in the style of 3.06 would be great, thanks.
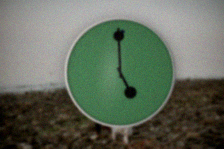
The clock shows 4.59
